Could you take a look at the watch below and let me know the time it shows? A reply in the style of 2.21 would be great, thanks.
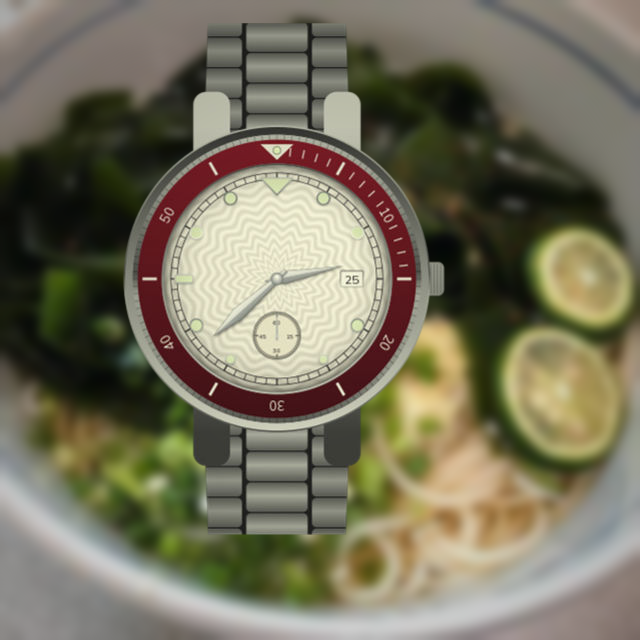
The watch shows 2.38
